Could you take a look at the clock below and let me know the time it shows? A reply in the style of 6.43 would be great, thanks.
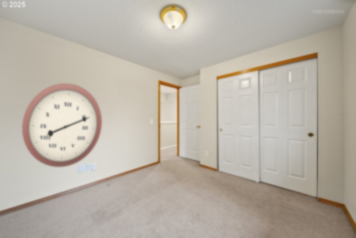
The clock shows 8.11
